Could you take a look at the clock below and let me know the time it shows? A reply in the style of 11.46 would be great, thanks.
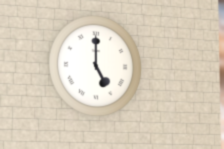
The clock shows 5.00
